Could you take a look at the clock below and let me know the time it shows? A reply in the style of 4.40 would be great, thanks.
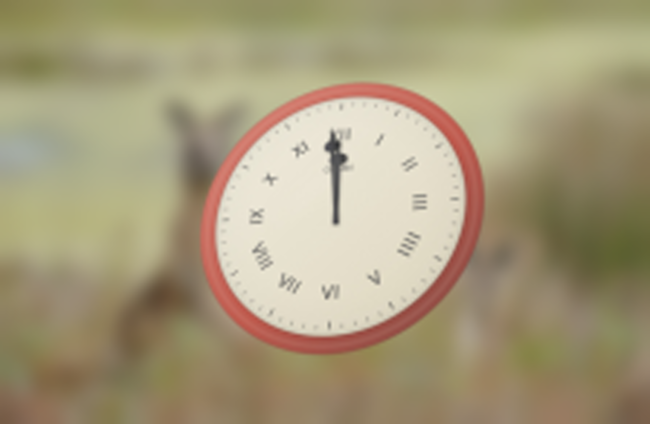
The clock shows 11.59
